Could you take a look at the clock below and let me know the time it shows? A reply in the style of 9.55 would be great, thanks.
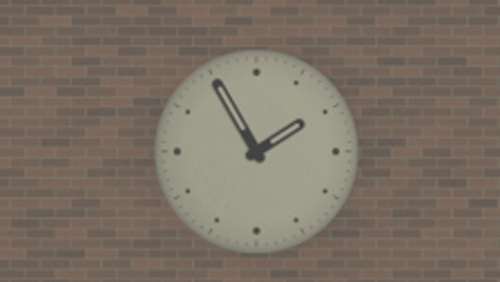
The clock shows 1.55
